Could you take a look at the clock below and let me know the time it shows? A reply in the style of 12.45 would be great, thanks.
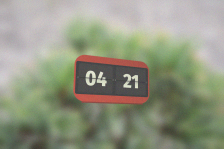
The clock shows 4.21
